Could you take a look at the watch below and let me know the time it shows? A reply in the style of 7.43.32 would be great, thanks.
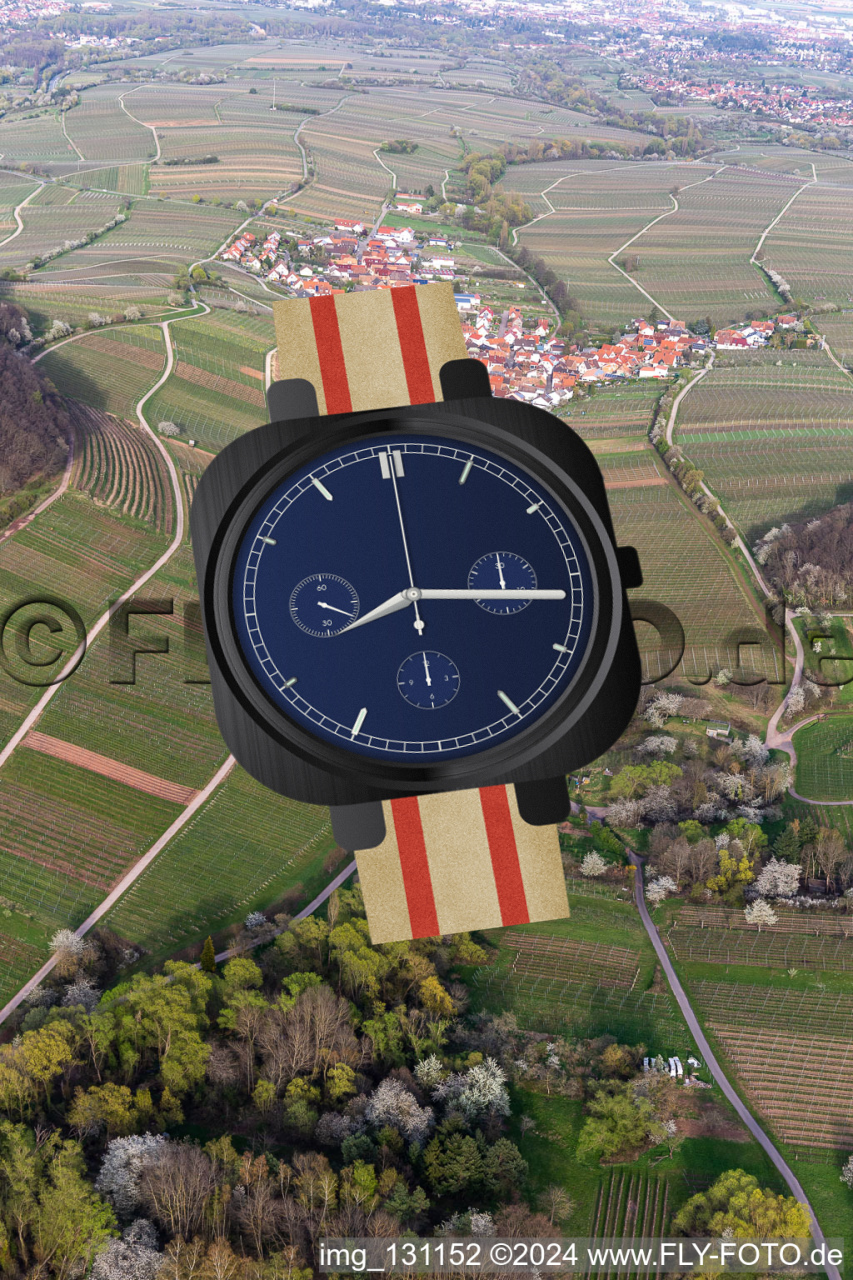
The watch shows 8.16.20
